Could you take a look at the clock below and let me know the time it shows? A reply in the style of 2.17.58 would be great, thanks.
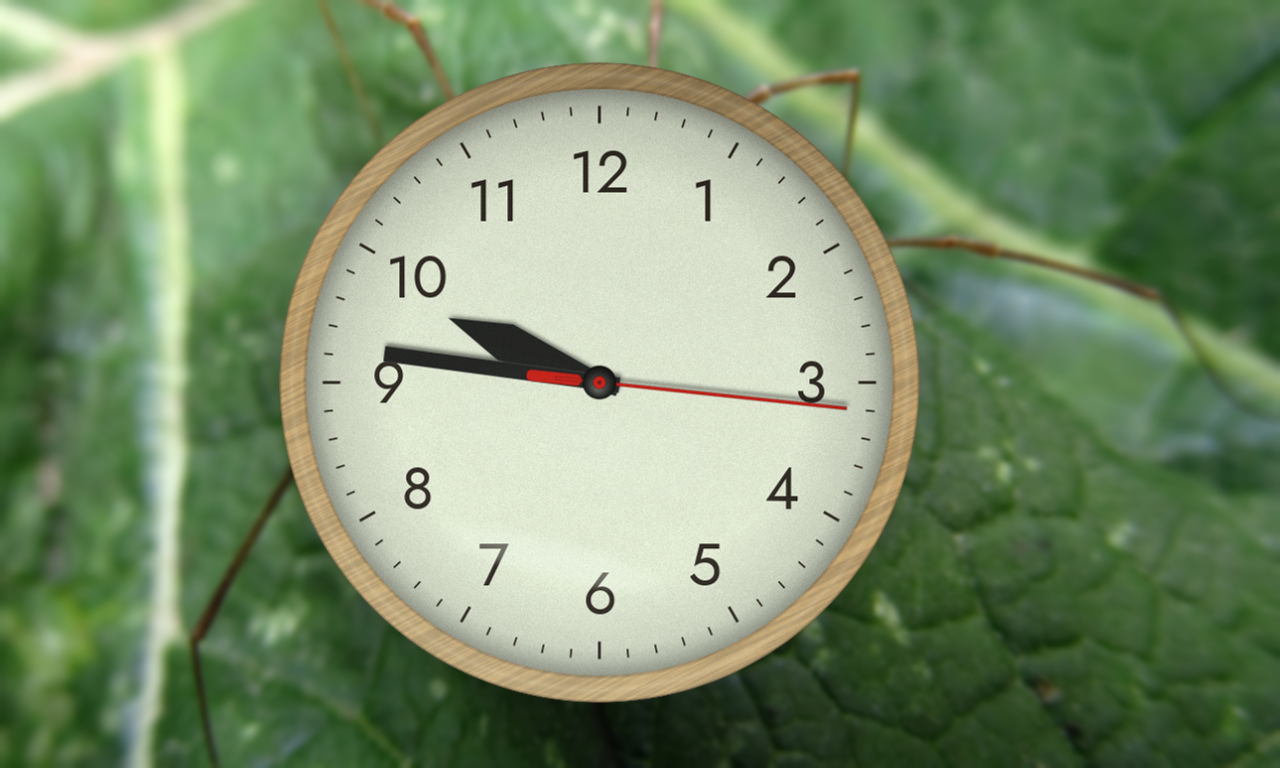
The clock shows 9.46.16
